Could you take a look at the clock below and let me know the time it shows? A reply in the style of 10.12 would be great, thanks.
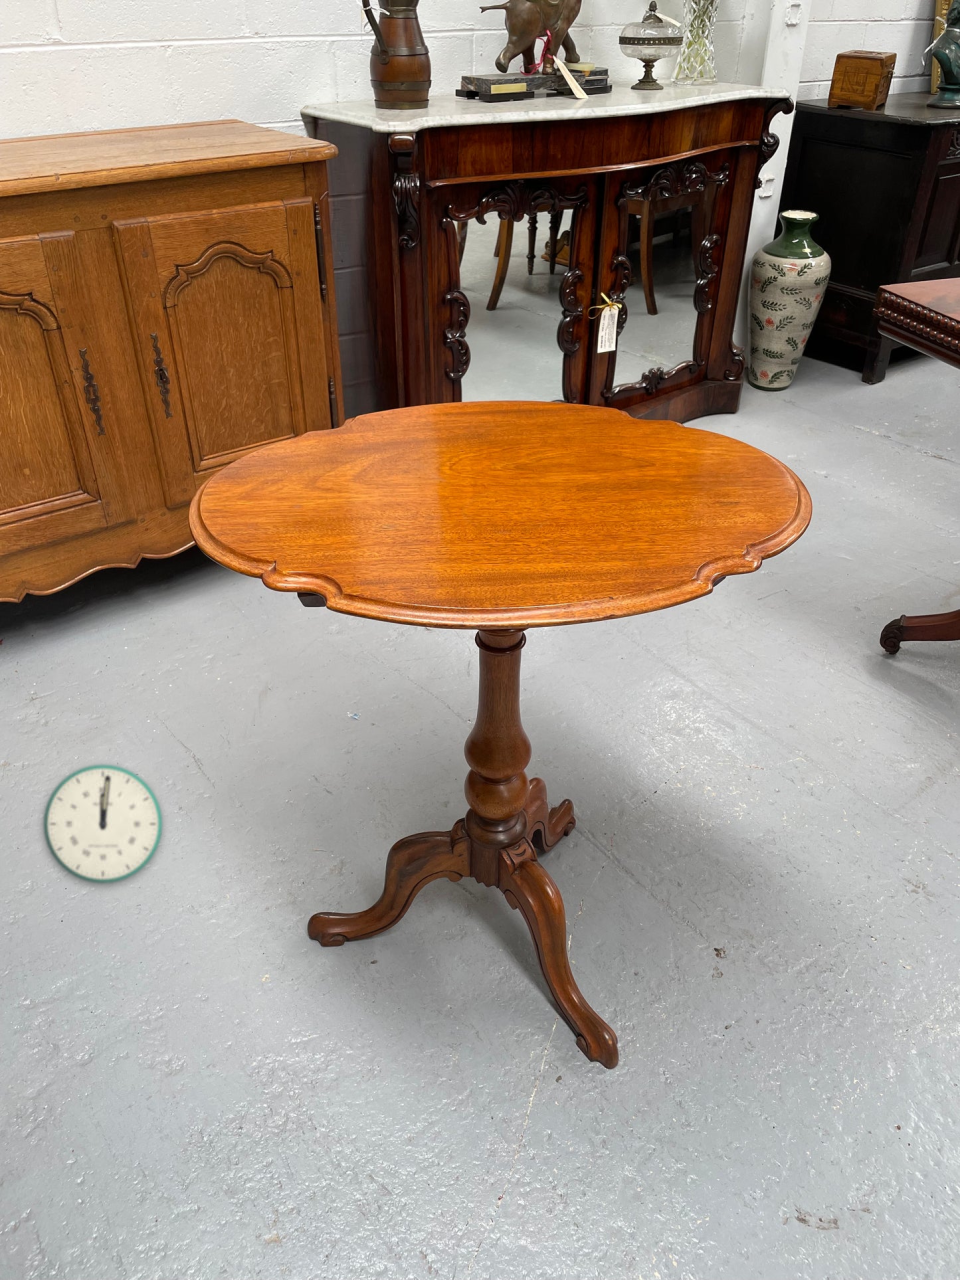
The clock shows 12.01
